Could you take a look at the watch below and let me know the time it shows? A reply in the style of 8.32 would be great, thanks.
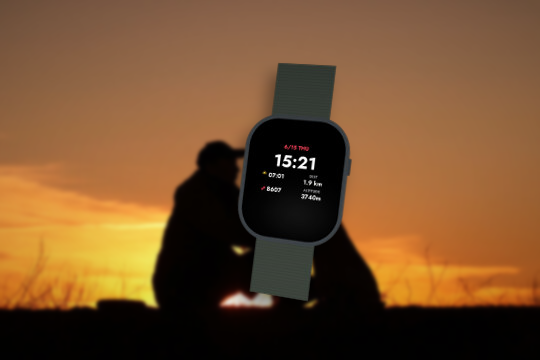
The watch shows 15.21
